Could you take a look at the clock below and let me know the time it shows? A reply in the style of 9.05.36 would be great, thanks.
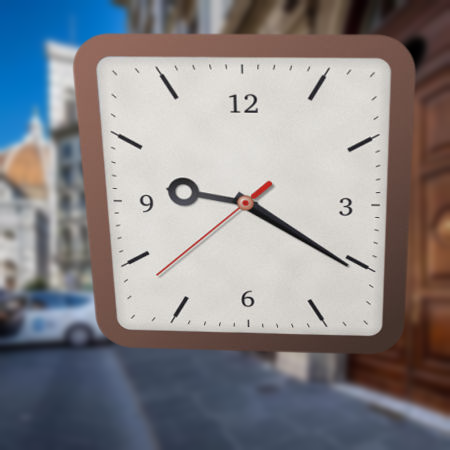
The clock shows 9.20.38
